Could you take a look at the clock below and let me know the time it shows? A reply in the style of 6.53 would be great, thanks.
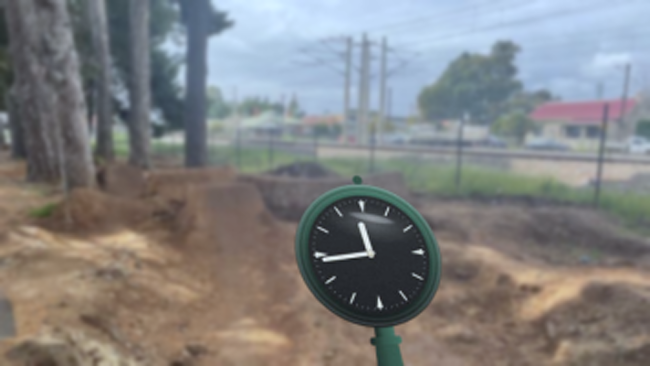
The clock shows 11.44
